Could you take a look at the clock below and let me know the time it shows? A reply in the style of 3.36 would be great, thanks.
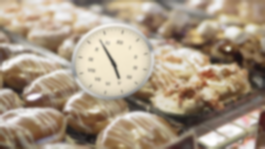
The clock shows 4.53
